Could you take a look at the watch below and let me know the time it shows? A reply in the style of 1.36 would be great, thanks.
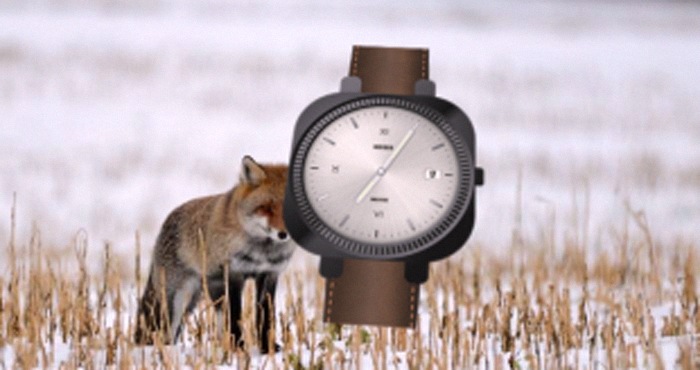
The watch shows 7.05
